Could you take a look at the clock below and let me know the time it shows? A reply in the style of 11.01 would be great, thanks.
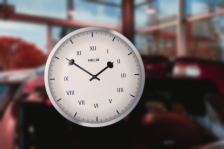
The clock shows 1.51
